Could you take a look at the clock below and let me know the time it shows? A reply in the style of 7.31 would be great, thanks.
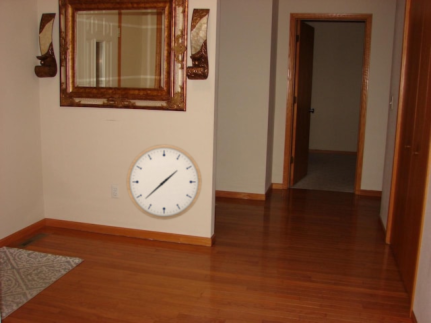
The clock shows 1.38
